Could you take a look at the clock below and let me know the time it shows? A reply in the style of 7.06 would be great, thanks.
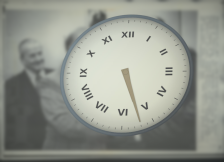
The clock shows 5.27
